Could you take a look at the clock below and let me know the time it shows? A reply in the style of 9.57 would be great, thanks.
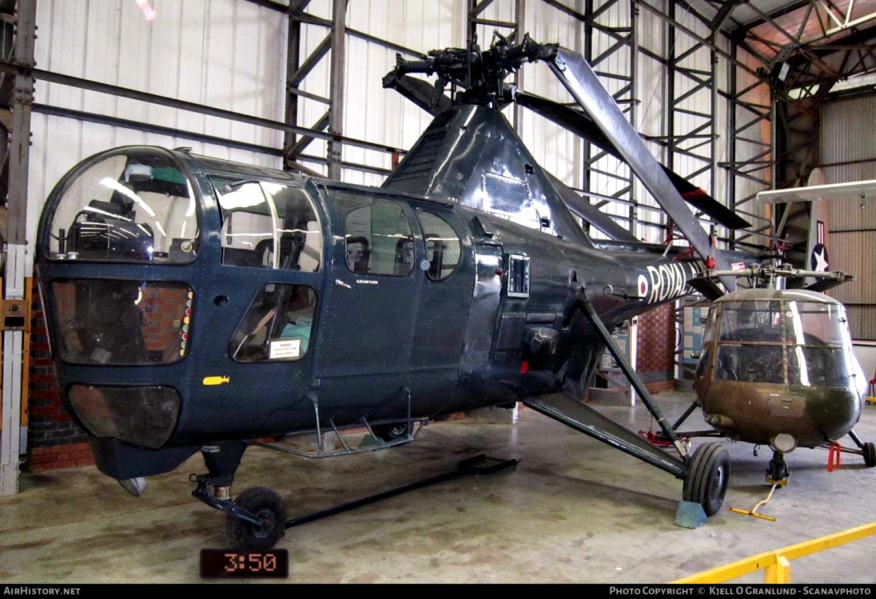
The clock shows 3.50
